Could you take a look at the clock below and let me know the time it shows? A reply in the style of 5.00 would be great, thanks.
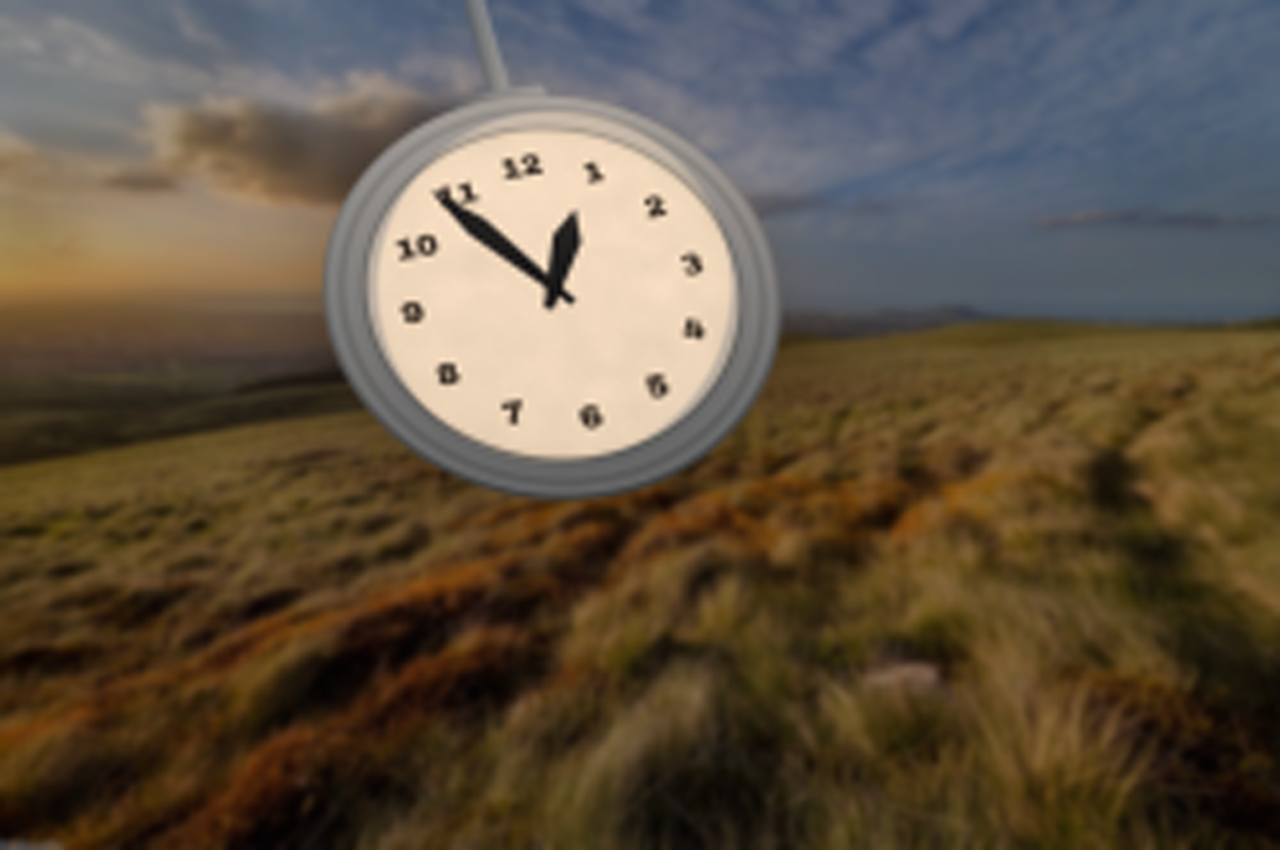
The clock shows 12.54
